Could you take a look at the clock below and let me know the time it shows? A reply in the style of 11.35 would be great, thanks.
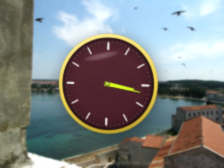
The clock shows 3.17
